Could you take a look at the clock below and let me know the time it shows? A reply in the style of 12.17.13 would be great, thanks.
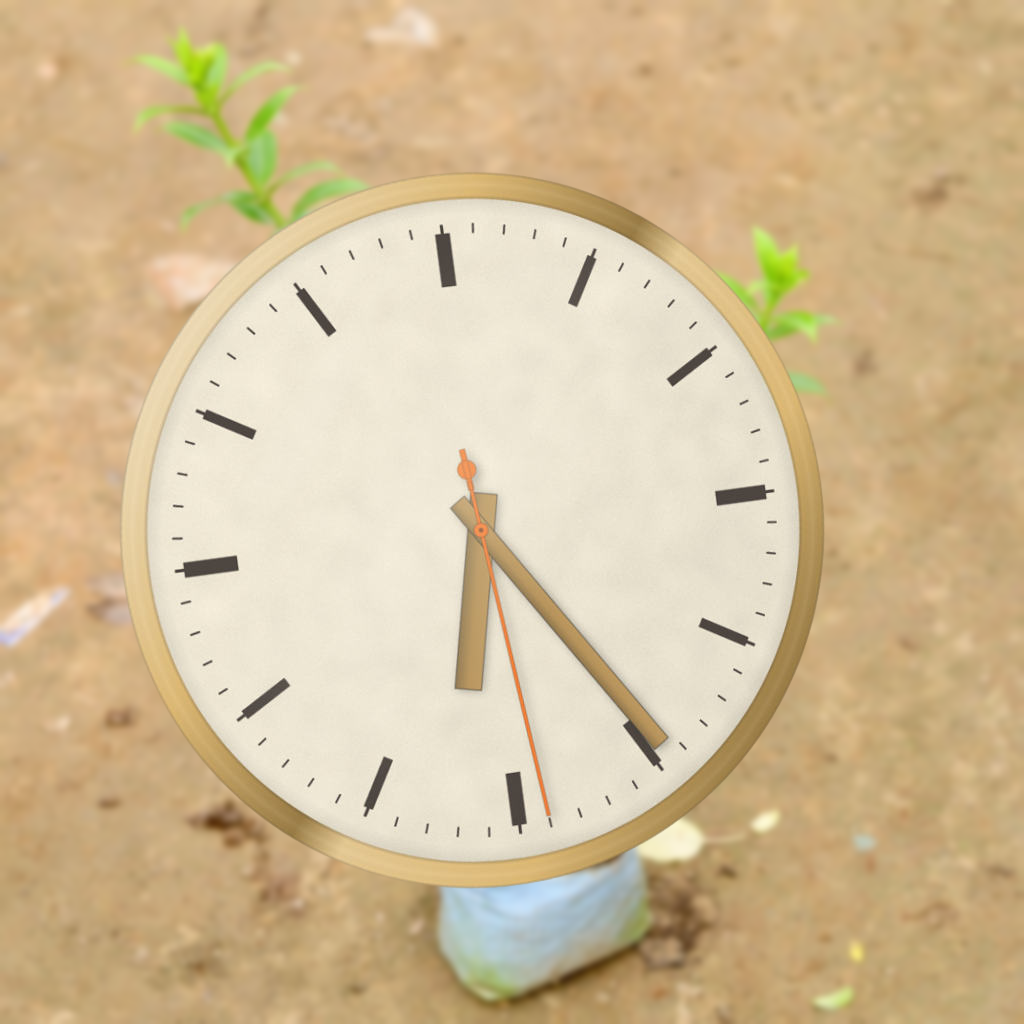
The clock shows 6.24.29
